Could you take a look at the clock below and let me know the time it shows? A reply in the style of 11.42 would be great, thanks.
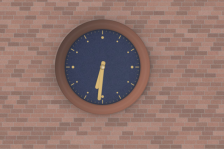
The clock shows 6.31
